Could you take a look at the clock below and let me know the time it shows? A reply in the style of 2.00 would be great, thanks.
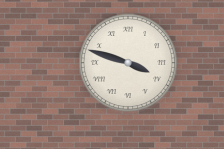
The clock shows 3.48
